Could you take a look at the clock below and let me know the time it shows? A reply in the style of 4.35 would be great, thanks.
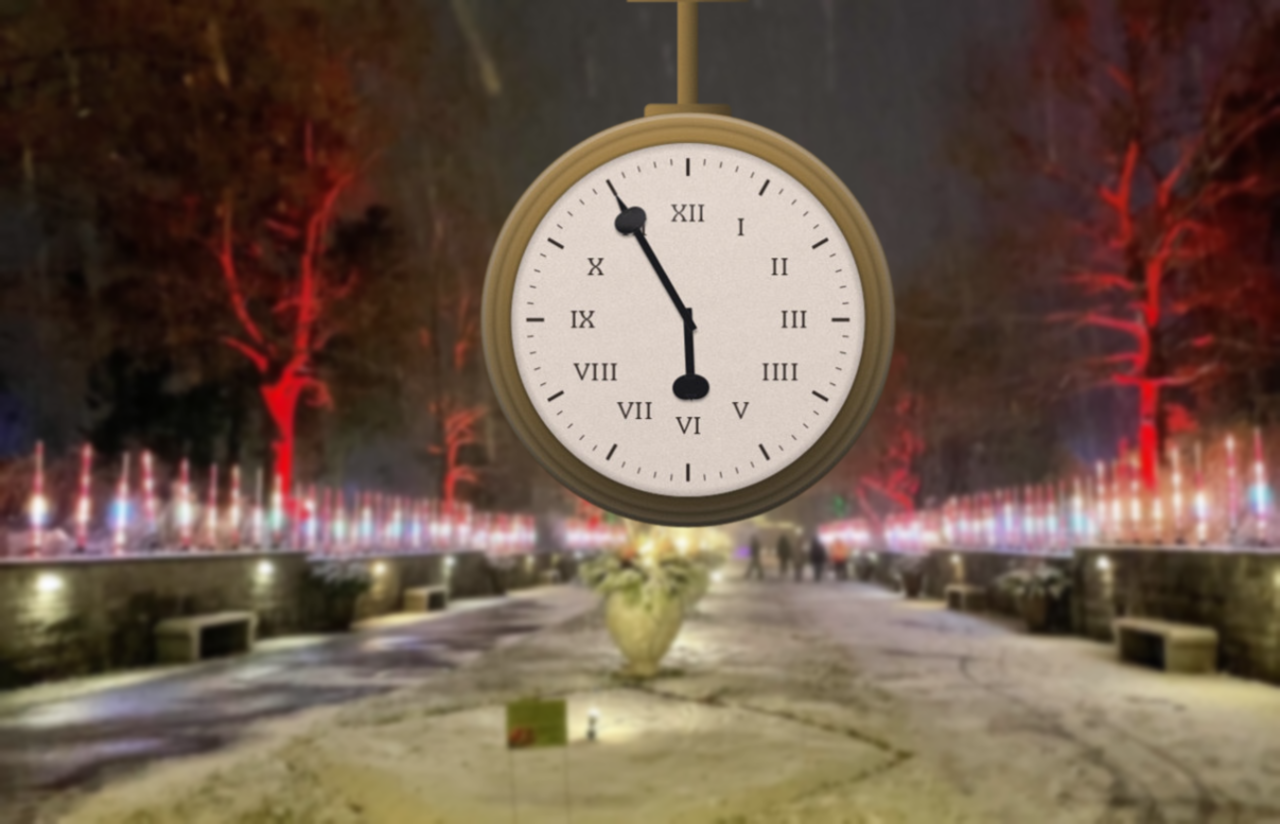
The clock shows 5.55
